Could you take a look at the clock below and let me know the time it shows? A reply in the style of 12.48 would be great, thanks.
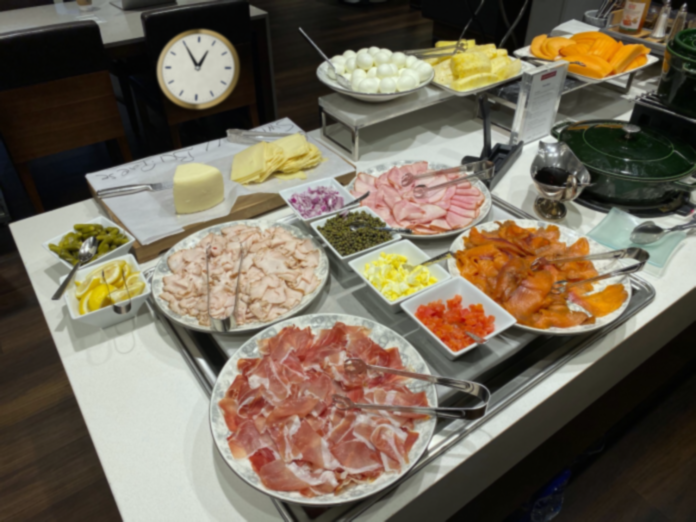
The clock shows 12.55
